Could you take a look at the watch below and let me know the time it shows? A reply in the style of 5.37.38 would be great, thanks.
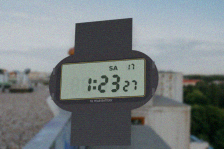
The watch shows 1.23.27
